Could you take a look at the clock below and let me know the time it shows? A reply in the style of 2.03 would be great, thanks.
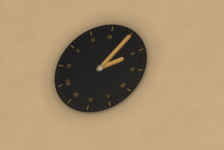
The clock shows 2.05
